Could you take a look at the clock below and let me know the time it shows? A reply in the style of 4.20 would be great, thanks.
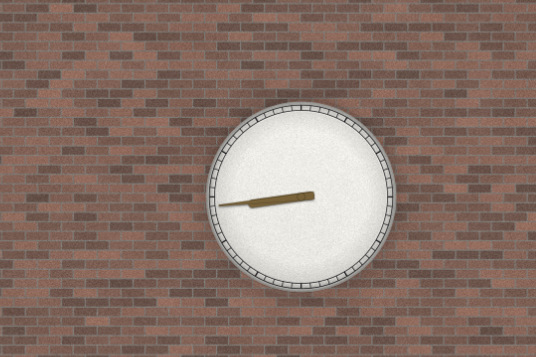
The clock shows 8.44
